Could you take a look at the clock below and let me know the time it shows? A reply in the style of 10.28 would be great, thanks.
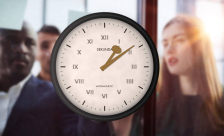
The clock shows 1.09
